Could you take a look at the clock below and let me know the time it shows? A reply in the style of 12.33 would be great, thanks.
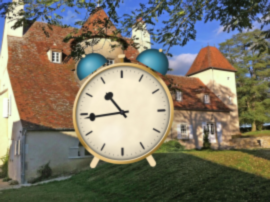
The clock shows 10.44
